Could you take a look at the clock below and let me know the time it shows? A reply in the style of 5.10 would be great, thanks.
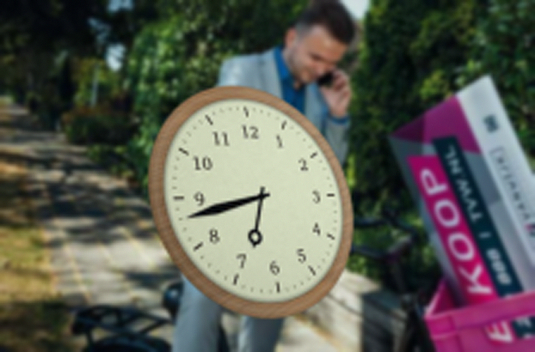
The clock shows 6.43
